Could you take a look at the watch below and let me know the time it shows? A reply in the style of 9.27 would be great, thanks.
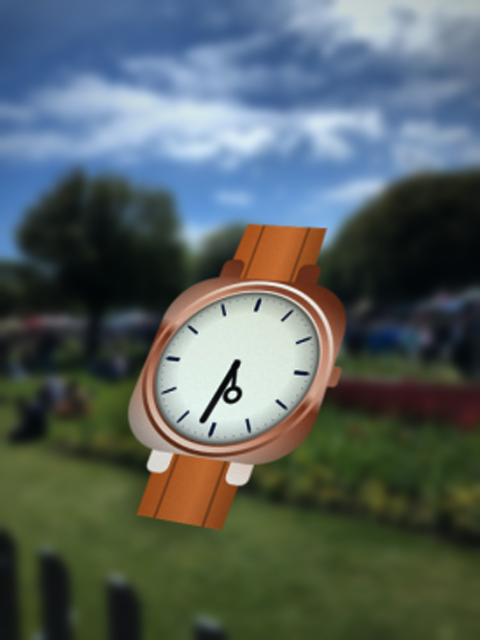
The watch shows 5.32
